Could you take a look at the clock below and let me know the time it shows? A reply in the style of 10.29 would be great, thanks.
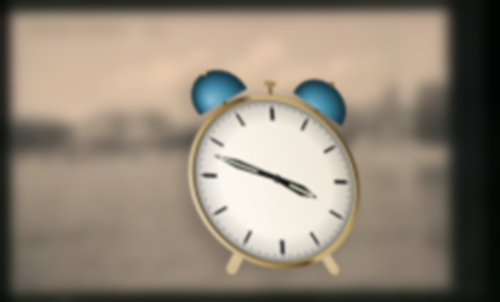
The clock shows 3.48
